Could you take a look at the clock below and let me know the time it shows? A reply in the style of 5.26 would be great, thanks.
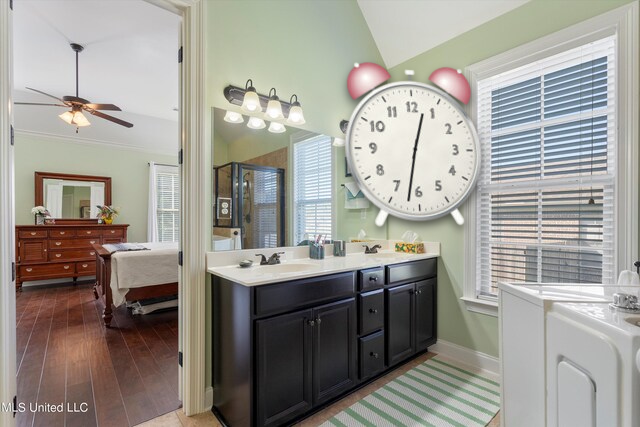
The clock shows 12.32
